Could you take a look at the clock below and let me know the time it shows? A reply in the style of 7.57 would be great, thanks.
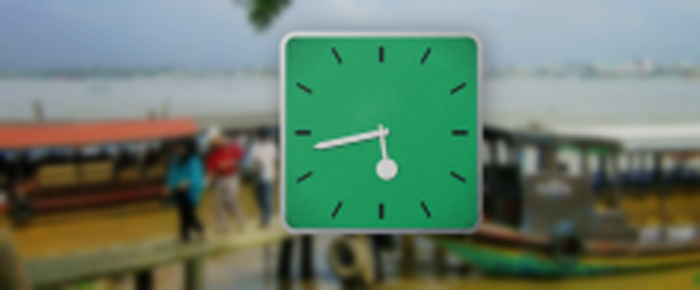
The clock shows 5.43
